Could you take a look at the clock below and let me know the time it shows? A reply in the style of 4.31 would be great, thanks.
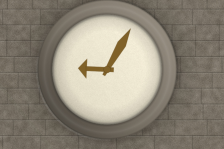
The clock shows 9.05
